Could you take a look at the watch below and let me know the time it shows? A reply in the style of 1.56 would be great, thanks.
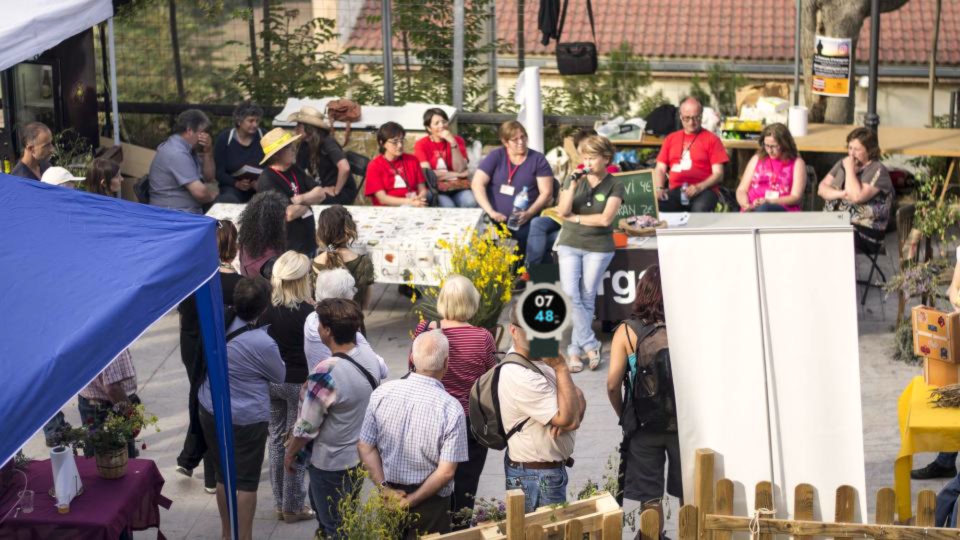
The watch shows 7.48
